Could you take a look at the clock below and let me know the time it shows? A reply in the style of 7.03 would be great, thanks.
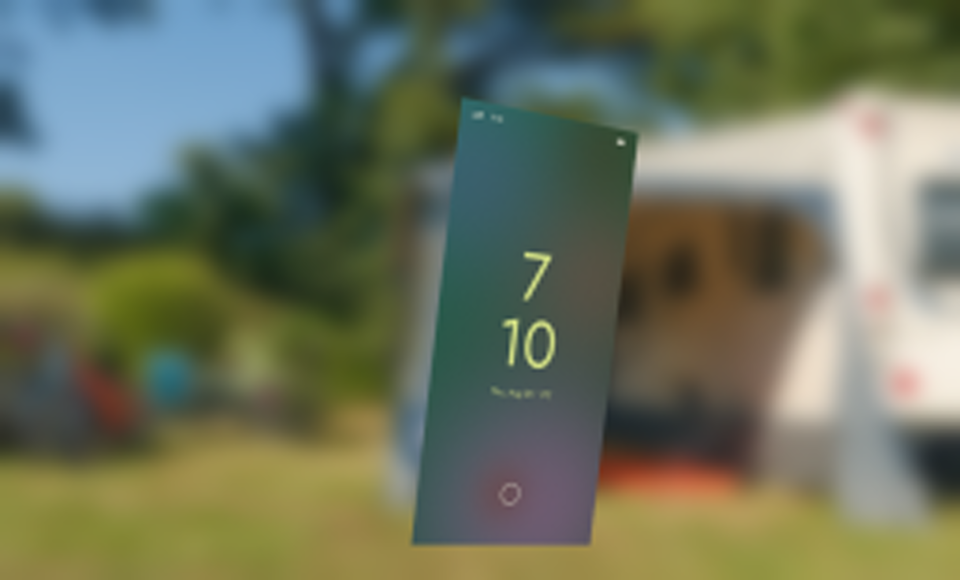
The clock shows 7.10
